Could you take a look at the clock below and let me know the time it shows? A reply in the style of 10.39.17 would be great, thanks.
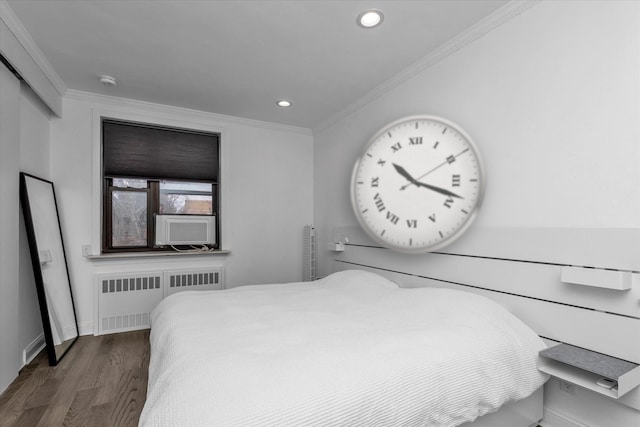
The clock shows 10.18.10
